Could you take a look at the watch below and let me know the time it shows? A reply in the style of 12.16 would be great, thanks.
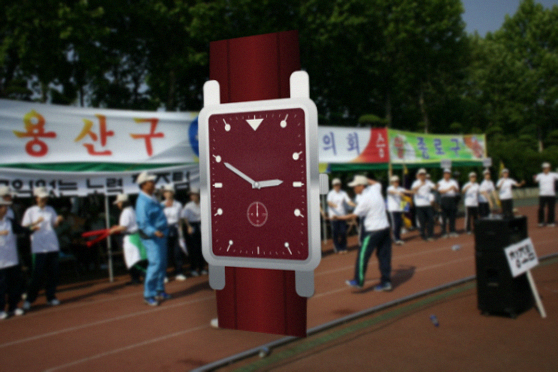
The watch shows 2.50
